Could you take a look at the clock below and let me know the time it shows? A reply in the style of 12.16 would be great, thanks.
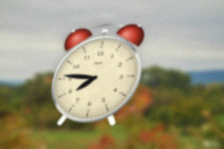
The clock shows 7.46
